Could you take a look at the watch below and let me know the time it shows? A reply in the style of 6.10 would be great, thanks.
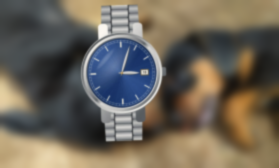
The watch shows 3.03
